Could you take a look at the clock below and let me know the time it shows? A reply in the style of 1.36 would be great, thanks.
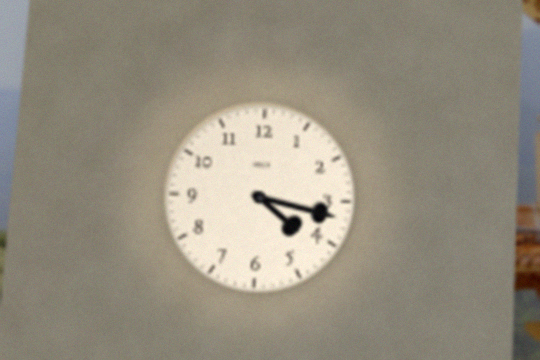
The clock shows 4.17
